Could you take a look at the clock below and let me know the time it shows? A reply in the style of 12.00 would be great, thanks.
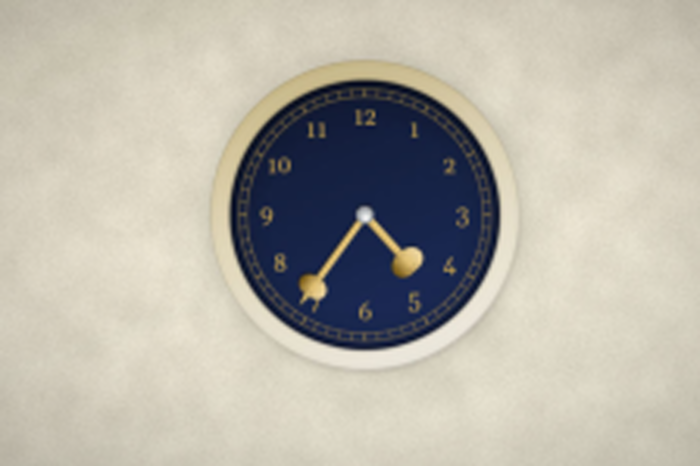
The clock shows 4.36
